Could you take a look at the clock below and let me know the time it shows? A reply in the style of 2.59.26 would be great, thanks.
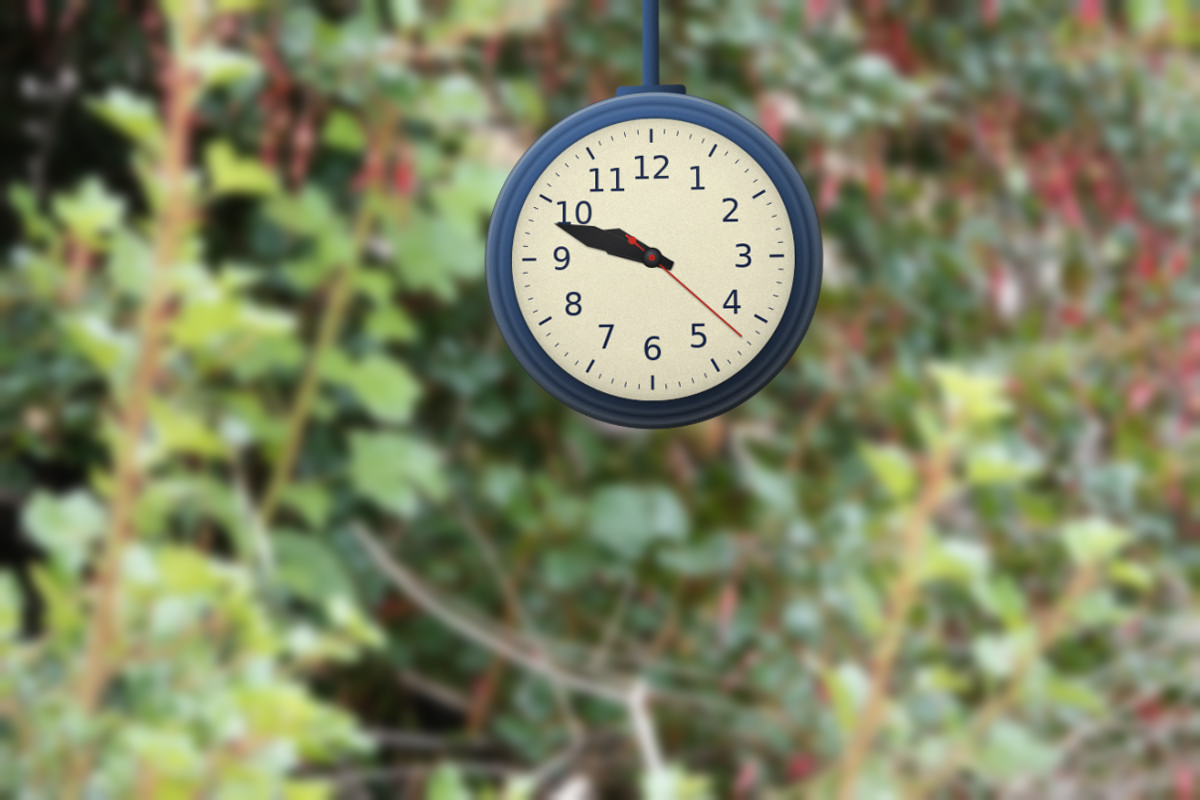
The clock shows 9.48.22
